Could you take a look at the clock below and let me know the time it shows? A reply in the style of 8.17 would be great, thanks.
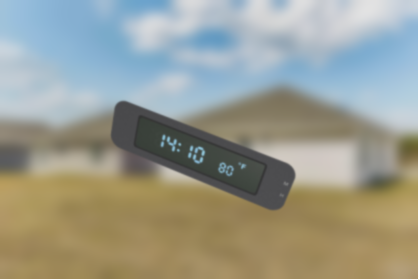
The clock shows 14.10
